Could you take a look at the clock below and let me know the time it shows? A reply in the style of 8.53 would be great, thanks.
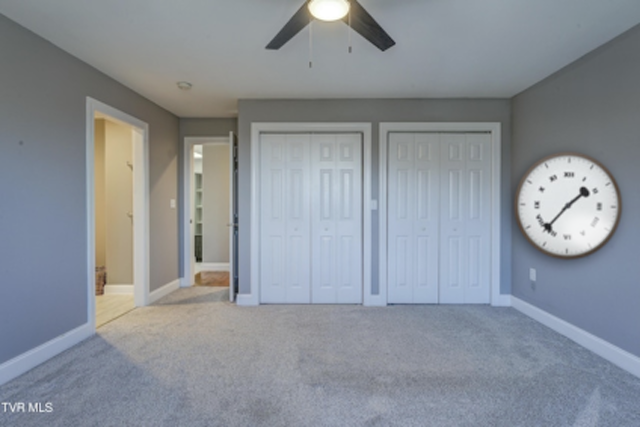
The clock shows 1.37
